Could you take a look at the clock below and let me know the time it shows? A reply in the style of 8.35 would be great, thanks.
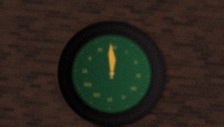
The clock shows 11.59
